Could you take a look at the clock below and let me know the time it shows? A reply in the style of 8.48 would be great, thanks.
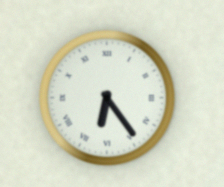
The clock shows 6.24
